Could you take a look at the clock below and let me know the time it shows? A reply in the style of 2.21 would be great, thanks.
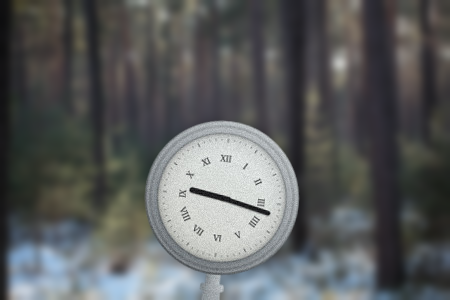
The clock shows 9.17
